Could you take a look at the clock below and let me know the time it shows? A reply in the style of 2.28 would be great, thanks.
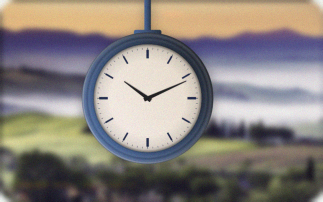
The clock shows 10.11
